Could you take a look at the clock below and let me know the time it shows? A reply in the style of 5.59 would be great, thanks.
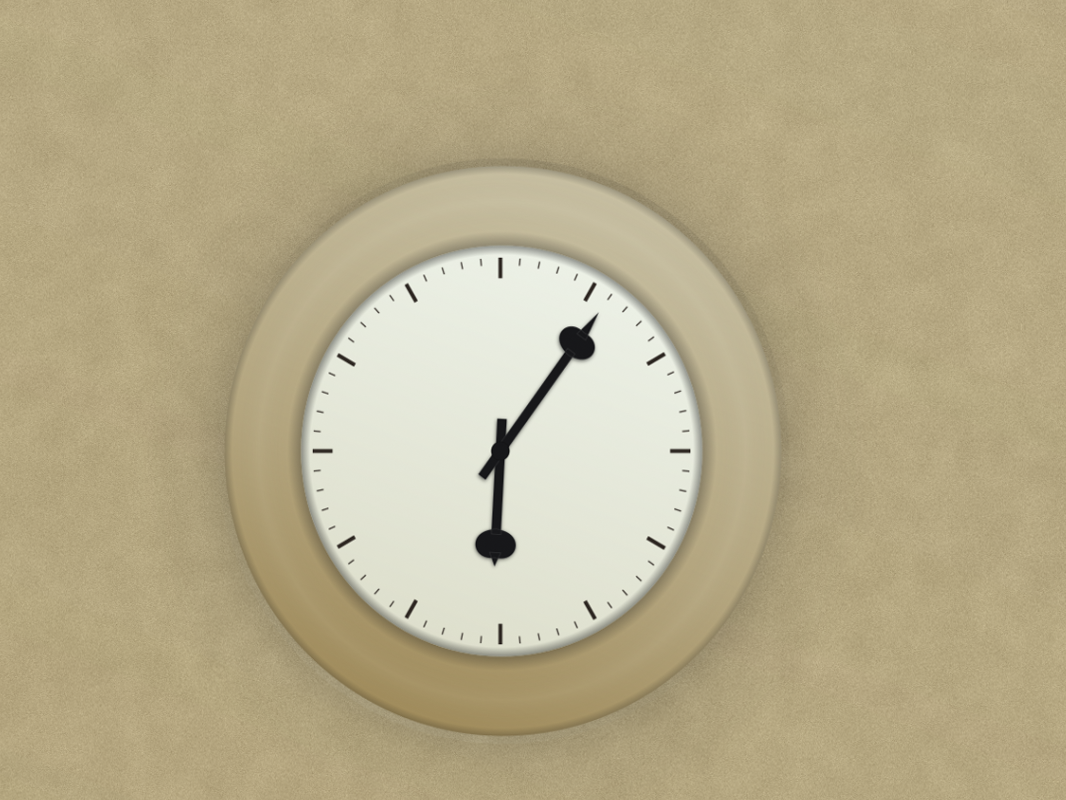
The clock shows 6.06
